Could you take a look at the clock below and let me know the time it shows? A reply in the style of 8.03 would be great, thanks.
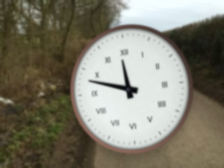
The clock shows 11.48
